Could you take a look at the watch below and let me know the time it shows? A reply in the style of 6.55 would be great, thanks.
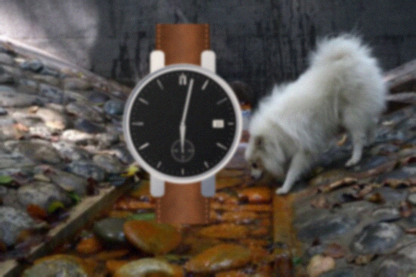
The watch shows 6.02
